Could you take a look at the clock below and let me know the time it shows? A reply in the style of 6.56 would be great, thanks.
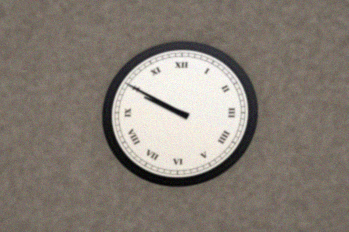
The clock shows 9.50
